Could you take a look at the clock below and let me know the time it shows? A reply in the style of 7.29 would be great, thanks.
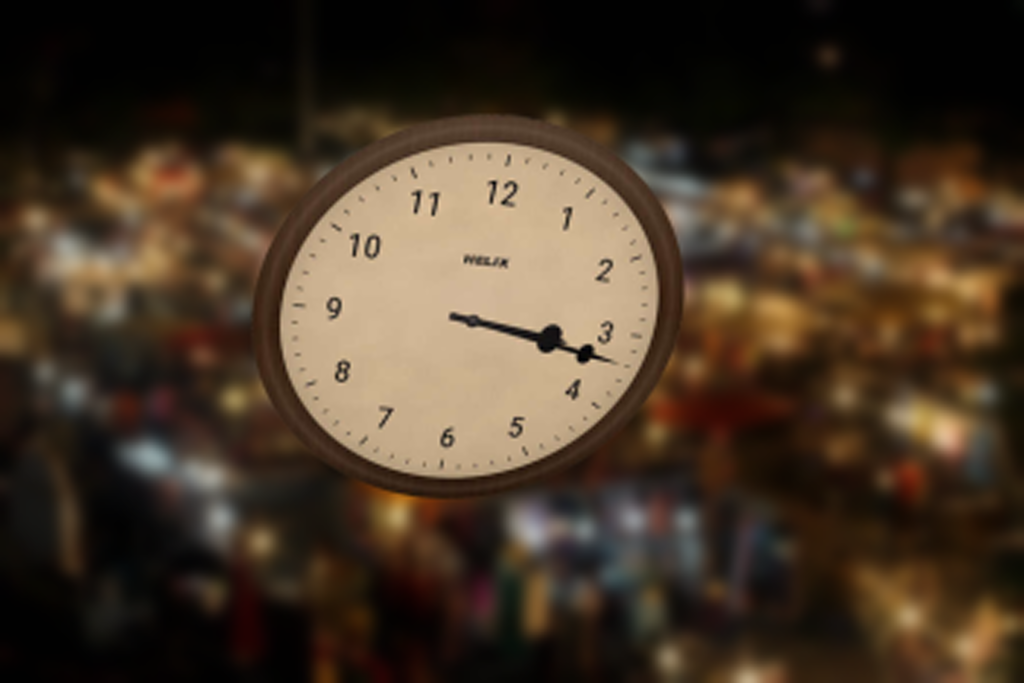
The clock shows 3.17
